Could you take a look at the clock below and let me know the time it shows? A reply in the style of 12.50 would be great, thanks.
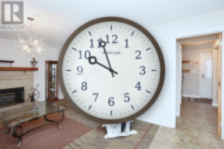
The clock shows 9.57
